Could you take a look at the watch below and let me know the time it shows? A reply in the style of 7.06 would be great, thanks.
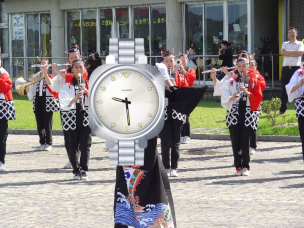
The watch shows 9.29
